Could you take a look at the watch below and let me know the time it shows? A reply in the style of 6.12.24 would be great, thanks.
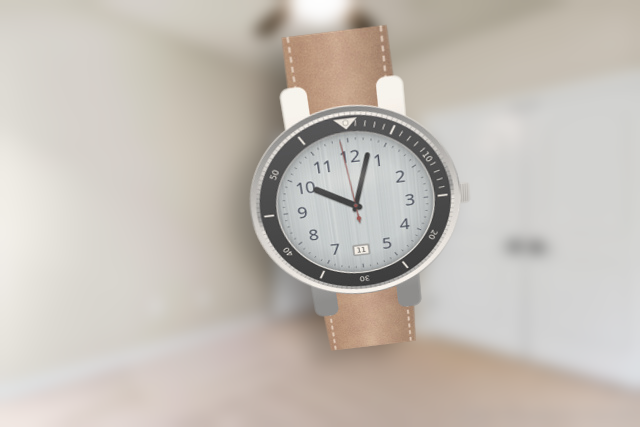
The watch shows 10.02.59
